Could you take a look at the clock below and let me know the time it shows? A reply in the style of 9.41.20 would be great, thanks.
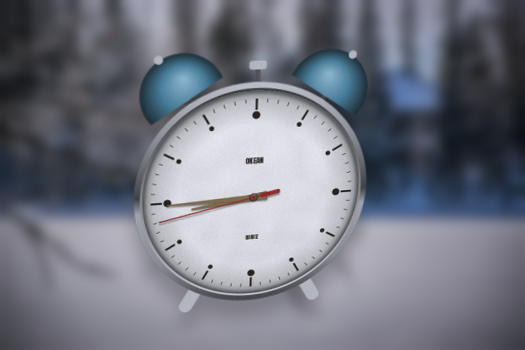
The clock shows 8.44.43
